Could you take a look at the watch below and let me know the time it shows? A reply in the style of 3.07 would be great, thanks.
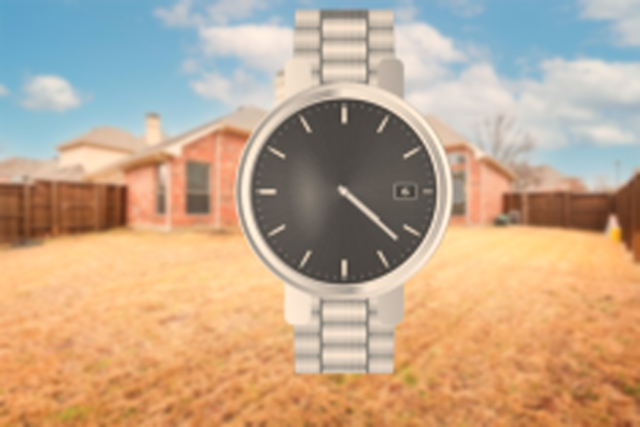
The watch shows 4.22
